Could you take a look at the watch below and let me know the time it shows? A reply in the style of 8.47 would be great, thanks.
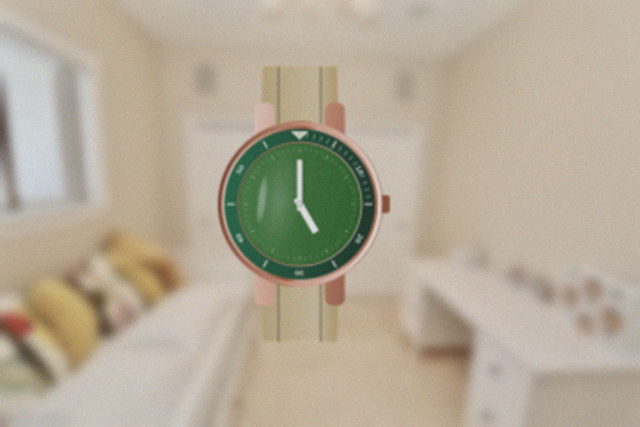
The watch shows 5.00
